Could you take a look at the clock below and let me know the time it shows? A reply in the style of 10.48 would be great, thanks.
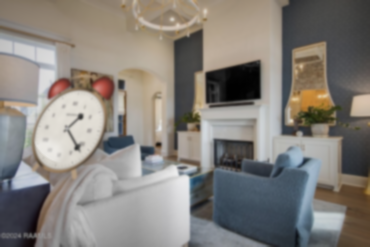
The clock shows 1.22
